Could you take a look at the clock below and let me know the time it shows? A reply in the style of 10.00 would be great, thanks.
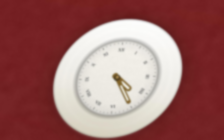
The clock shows 4.25
